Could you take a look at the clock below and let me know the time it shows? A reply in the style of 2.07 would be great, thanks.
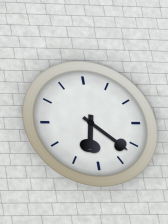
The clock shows 6.22
